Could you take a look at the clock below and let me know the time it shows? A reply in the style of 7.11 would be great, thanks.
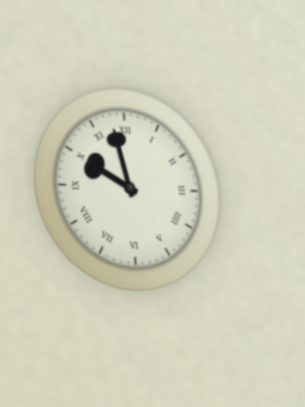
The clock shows 9.58
